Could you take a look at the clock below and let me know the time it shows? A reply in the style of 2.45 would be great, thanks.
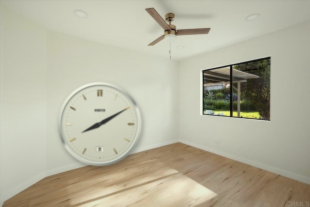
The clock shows 8.10
